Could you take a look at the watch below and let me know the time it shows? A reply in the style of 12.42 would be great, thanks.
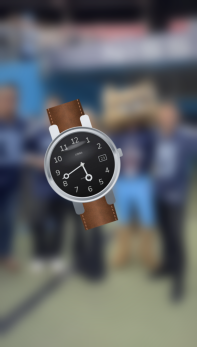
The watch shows 5.42
